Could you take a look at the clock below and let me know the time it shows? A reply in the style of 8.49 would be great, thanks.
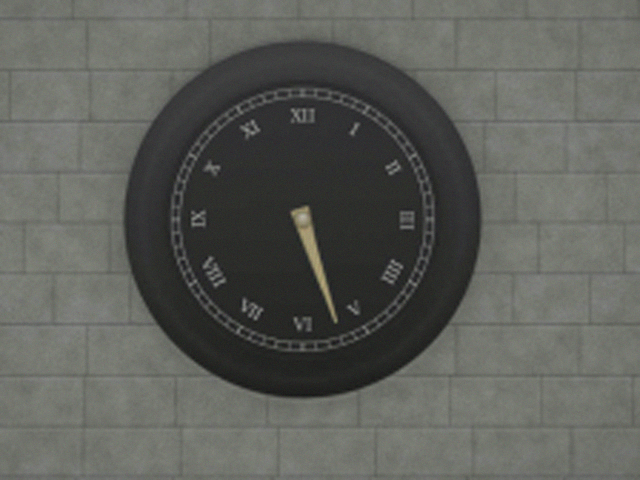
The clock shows 5.27
